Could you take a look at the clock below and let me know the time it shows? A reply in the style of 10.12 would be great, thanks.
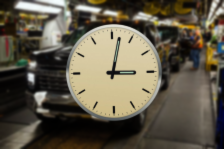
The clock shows 3.02
